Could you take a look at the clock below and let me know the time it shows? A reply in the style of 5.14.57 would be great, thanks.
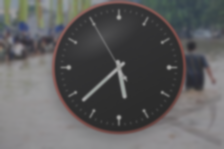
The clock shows 5.37.55
